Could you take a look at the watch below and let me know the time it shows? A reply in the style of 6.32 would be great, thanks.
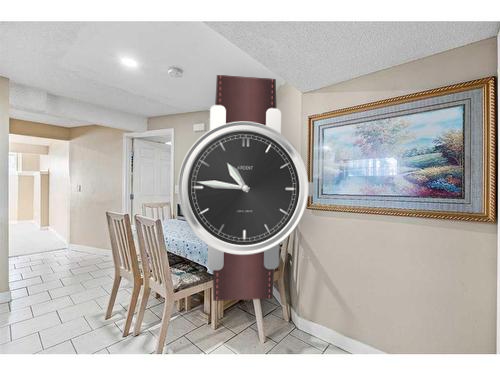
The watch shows 10.46
